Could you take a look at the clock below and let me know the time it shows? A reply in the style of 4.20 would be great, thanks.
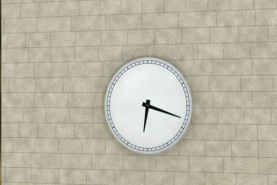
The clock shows 6.18
